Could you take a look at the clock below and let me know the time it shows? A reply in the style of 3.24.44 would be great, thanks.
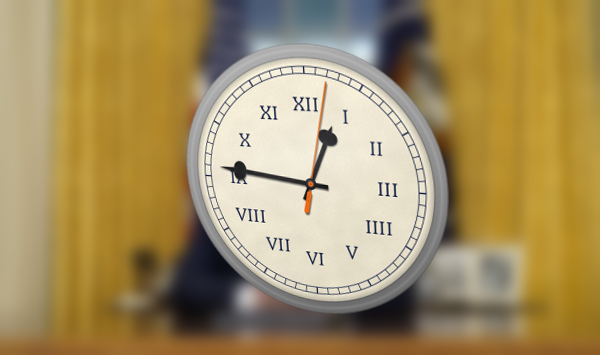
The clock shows 12.46.02
